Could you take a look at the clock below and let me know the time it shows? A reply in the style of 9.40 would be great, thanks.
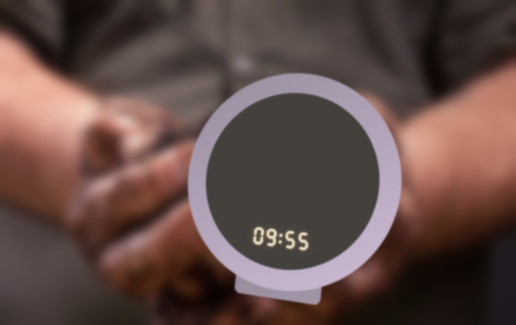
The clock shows 9.55
